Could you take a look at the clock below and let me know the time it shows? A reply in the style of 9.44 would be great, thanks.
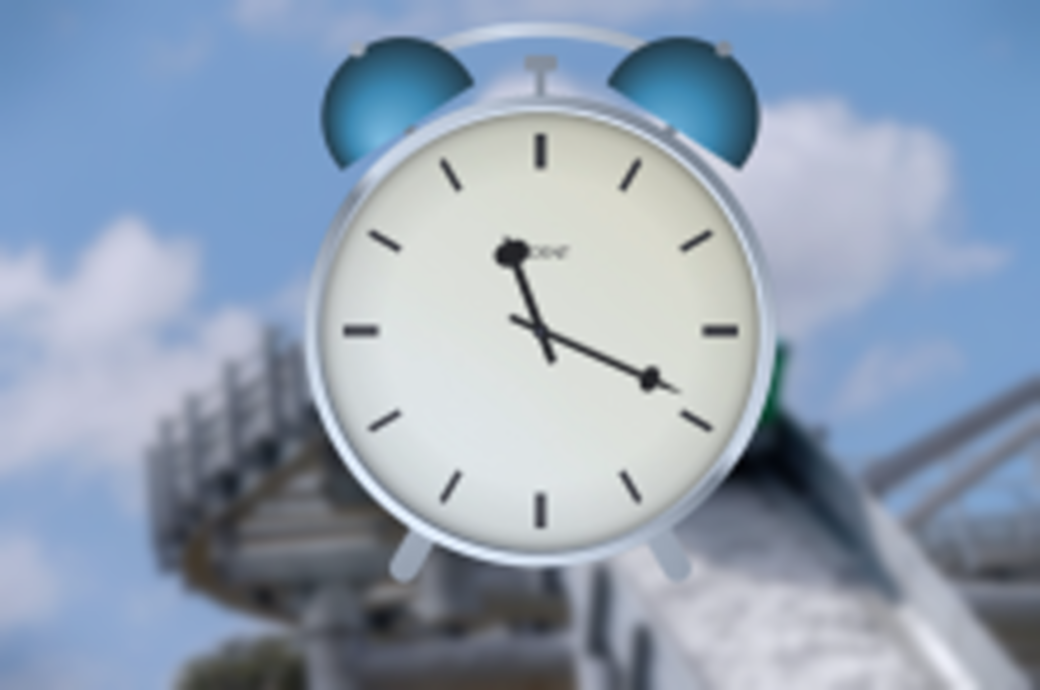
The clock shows 11.19
